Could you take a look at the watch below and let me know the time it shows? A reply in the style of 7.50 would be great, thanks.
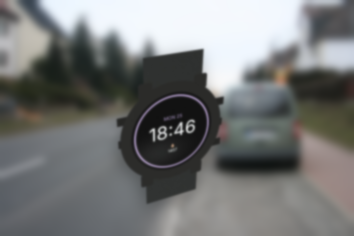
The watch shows 18.46
